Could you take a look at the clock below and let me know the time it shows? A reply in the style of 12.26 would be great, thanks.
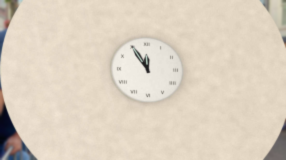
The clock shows 11.55
